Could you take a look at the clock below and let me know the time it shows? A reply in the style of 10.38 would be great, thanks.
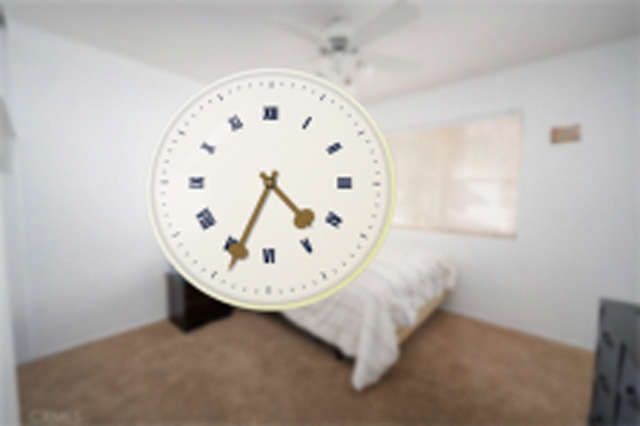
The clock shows 4.34
